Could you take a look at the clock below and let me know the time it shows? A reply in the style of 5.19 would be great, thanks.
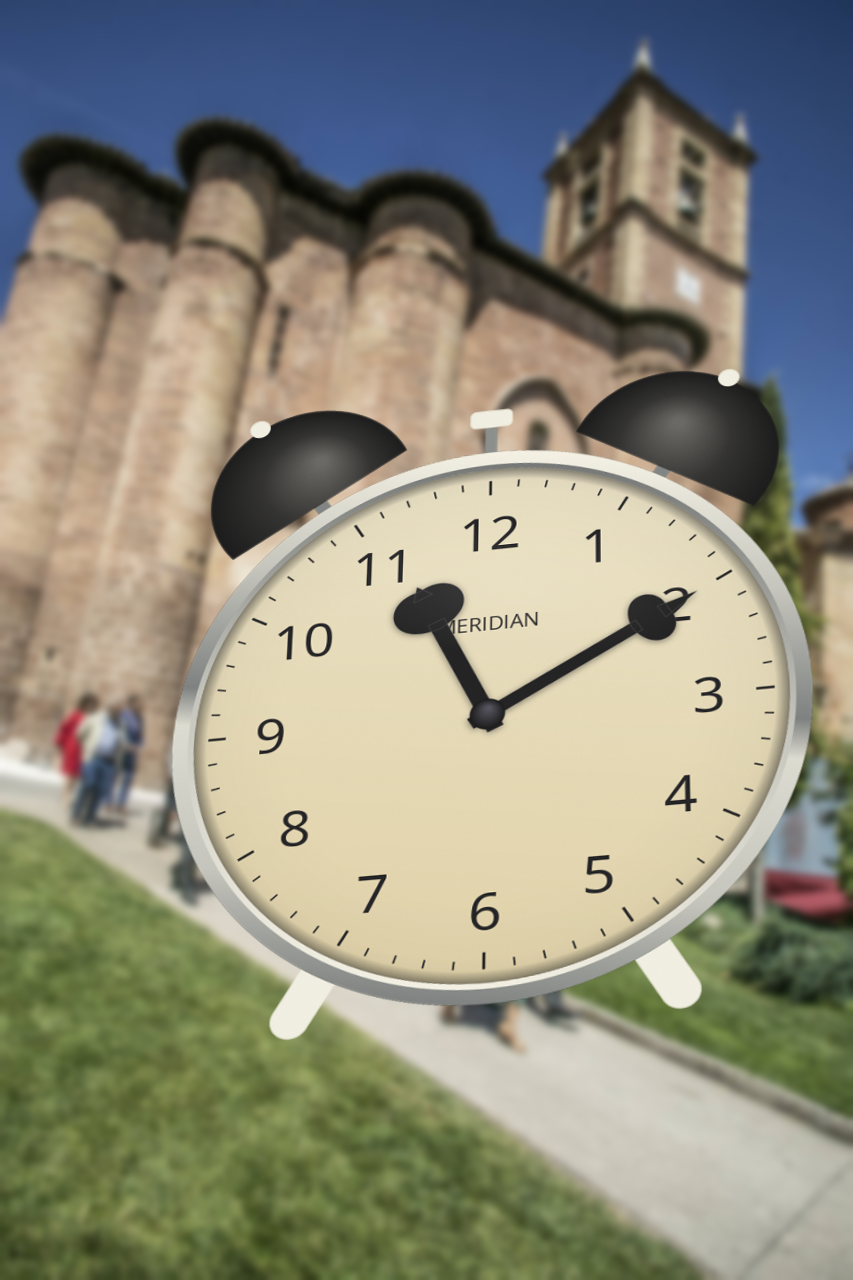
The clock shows 11.10
